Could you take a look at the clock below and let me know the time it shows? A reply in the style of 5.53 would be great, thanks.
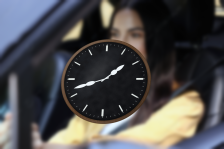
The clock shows 1.42
